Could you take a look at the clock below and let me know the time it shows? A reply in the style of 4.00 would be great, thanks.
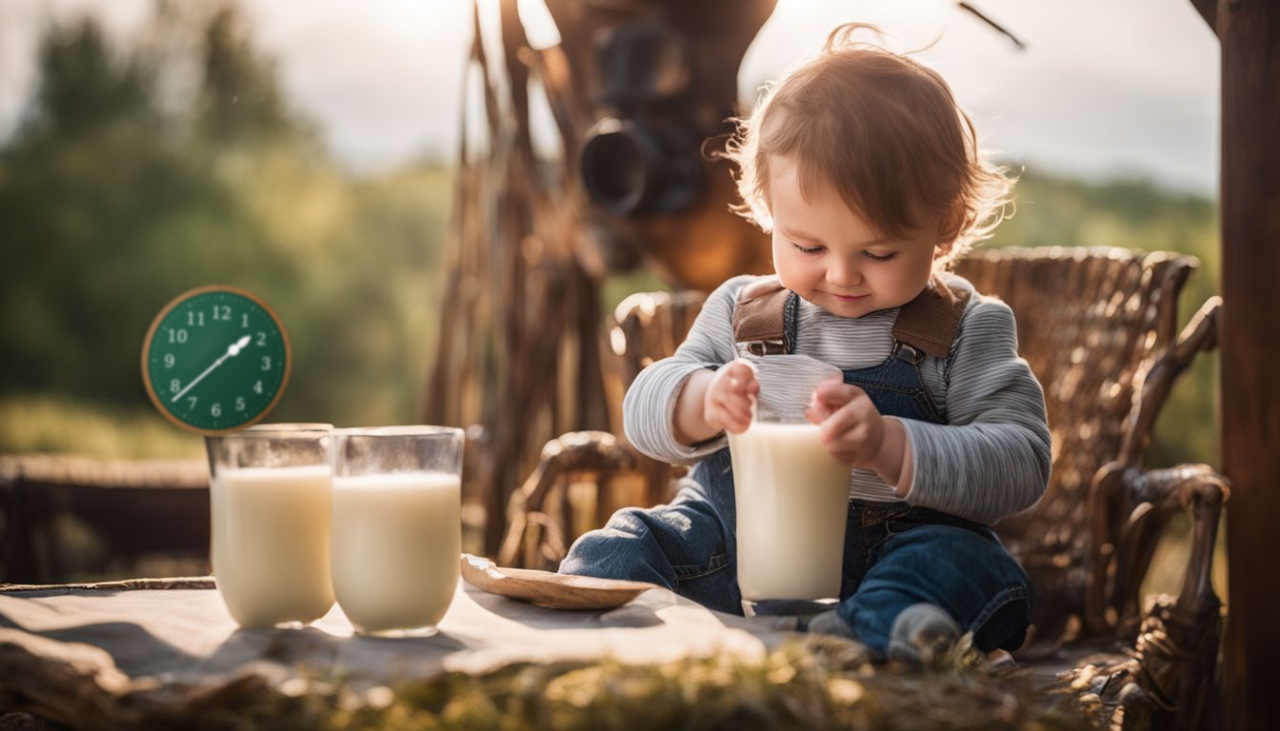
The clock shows 1.38
